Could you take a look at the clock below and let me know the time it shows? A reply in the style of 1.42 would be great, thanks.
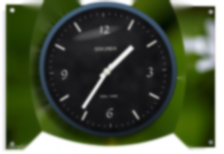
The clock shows 1.36
